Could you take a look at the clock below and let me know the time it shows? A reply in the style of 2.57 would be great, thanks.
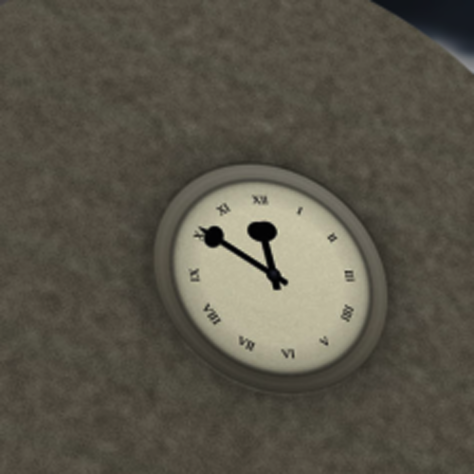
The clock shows 11.51
